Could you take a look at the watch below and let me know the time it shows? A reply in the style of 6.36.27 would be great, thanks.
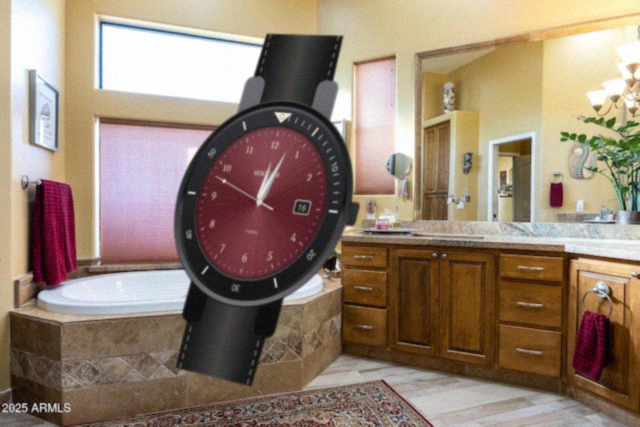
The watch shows 12.02.48
